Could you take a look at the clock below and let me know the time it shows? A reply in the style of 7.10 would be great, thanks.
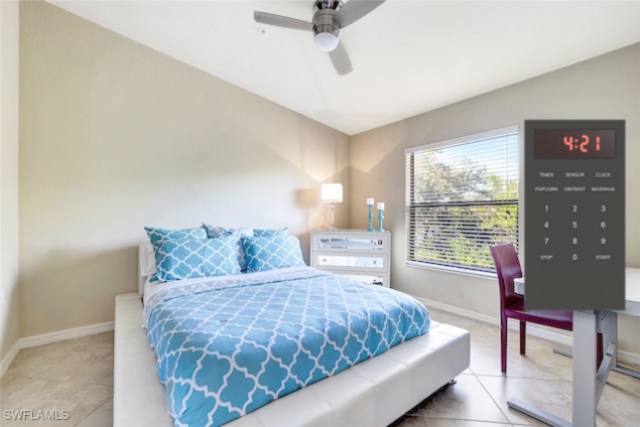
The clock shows 4.21
